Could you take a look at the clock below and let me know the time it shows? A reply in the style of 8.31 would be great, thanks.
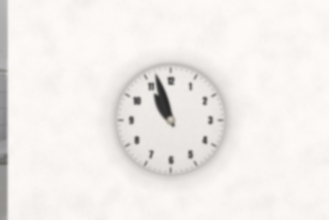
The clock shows 10.57
